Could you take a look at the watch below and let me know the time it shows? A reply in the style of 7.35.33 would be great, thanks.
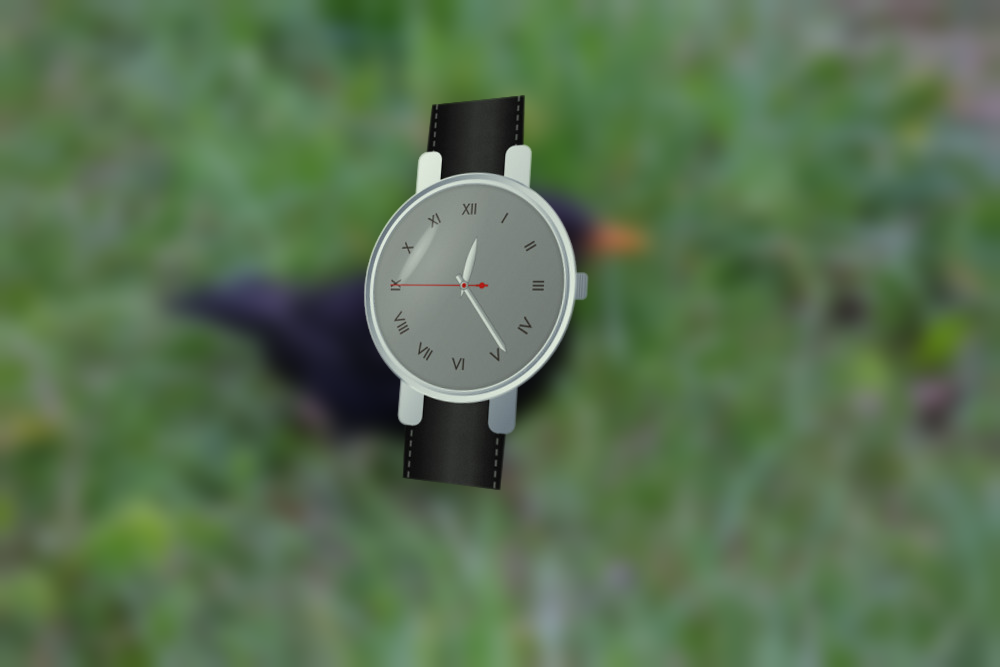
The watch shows 12.23.45
